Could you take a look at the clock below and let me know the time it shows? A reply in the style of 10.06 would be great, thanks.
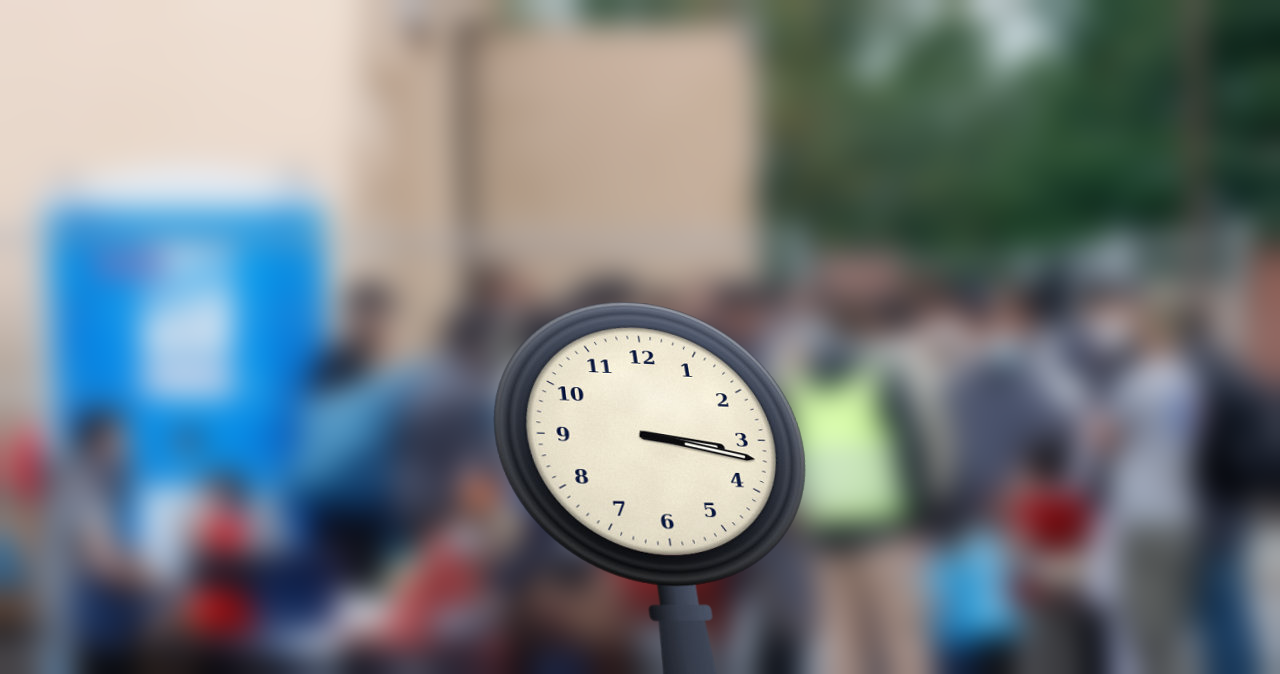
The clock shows 3.17
